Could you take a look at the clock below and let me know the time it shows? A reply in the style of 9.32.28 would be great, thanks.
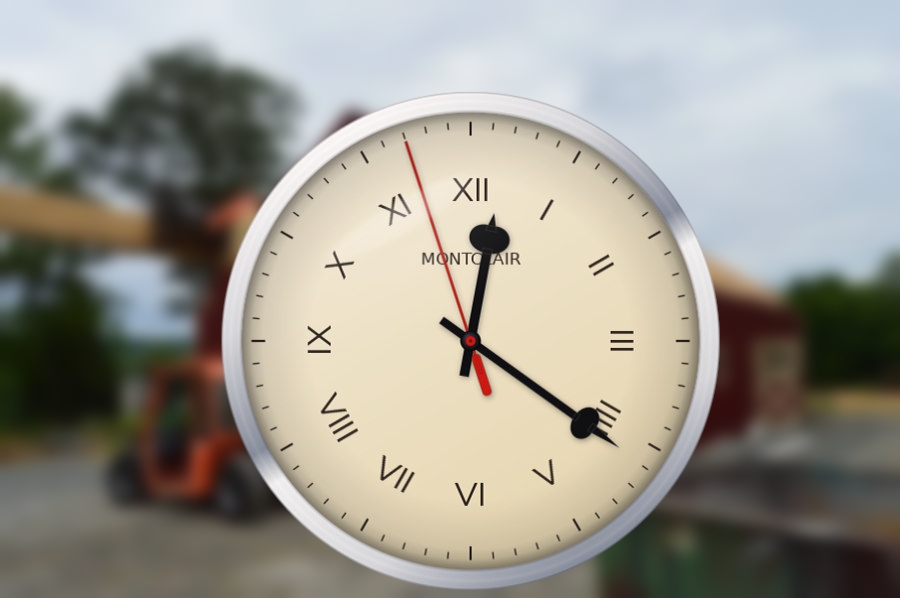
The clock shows 12.20.57
